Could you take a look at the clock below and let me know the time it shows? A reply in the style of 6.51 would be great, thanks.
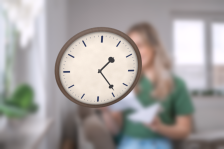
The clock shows 1.24
